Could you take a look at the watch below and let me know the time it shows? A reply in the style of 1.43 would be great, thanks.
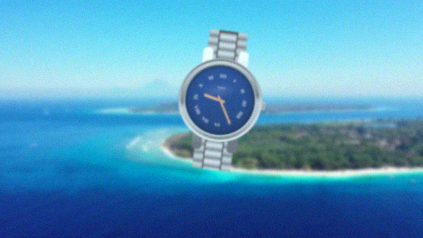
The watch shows 9.25
